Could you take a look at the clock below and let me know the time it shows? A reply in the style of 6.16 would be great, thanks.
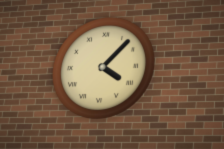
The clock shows 4.07
